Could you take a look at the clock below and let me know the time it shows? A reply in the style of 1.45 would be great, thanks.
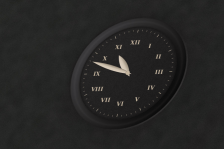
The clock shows 10.48
